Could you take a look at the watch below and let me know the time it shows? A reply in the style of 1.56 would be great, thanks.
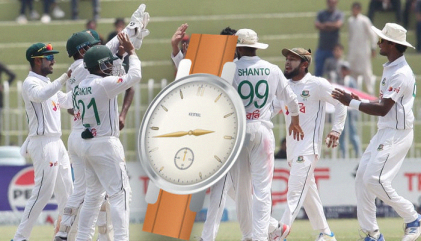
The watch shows 2.43
